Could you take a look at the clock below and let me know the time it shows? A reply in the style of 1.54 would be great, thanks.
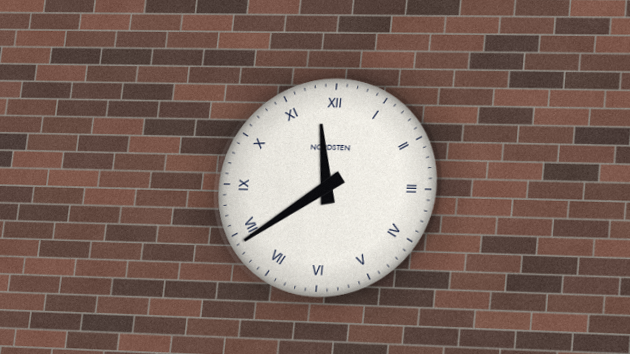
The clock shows 11.39
